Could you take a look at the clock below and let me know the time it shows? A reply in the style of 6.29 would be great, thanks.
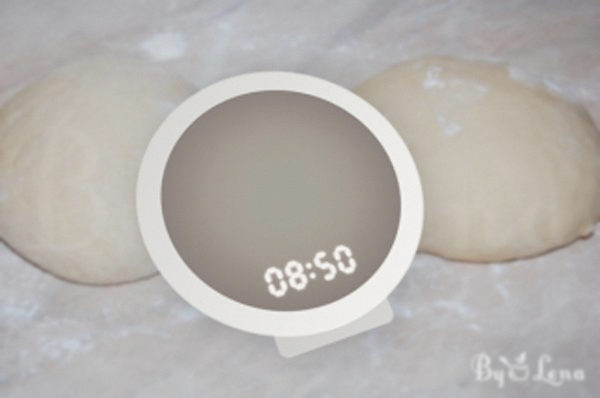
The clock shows 8.50
